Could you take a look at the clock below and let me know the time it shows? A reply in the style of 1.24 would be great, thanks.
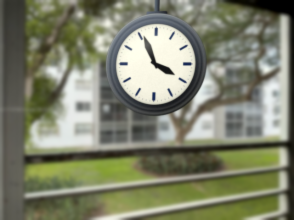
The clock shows 3.56
